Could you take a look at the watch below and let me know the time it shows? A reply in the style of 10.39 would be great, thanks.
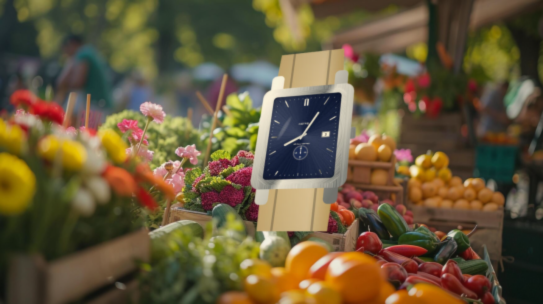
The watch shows 8.05
